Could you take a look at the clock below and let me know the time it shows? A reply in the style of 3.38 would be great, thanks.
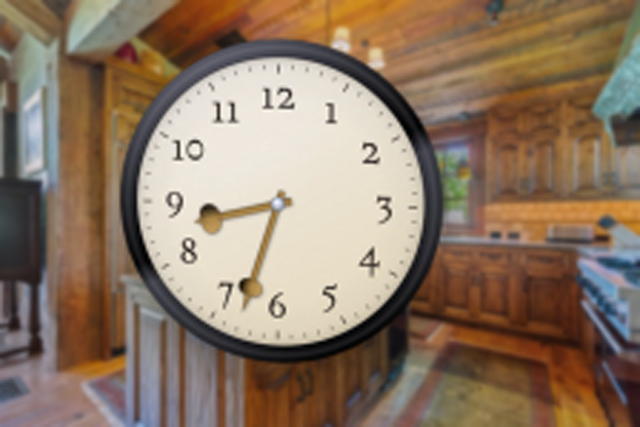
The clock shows 8.33
